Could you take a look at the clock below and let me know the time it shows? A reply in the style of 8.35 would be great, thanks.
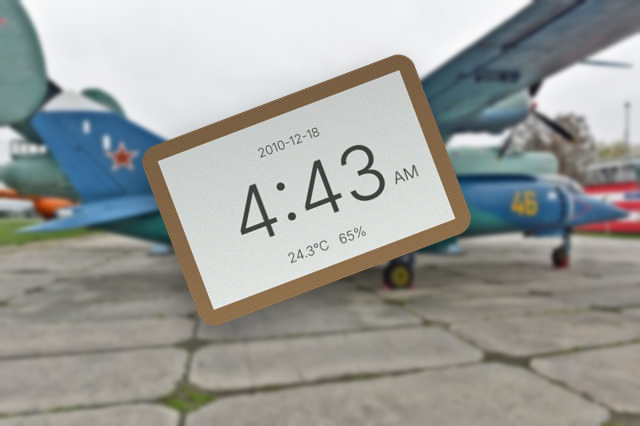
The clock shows 4.43
